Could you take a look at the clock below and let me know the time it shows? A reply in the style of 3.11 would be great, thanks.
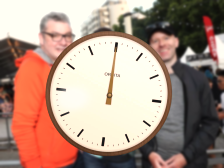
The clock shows 12.00
